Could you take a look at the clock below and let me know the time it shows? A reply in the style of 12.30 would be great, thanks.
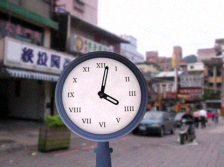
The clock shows 4.02
